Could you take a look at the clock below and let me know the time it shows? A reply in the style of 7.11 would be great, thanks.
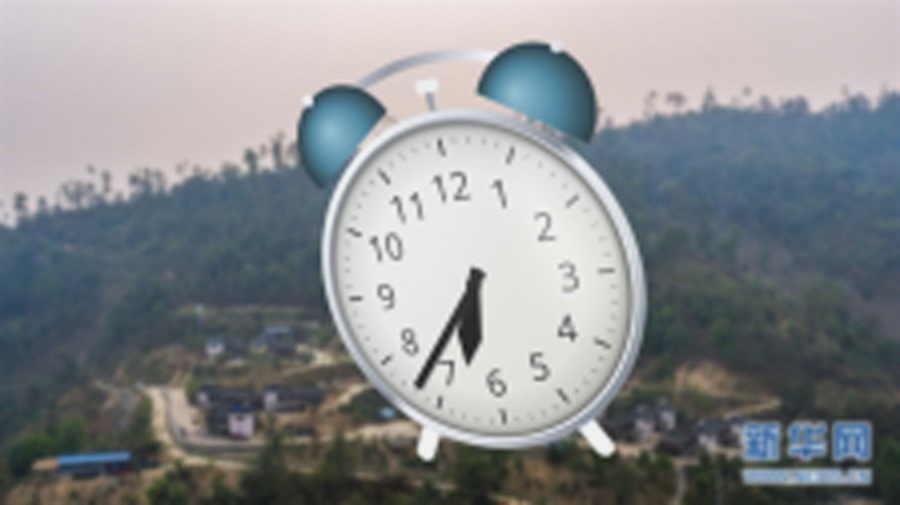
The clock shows 6.37
